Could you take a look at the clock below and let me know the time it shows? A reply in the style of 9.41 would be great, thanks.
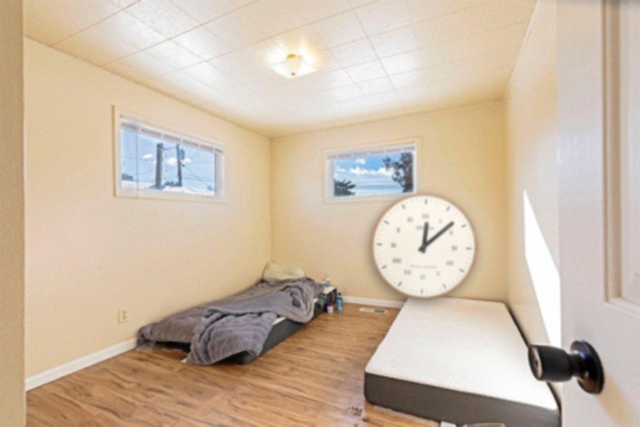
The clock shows 12.08
